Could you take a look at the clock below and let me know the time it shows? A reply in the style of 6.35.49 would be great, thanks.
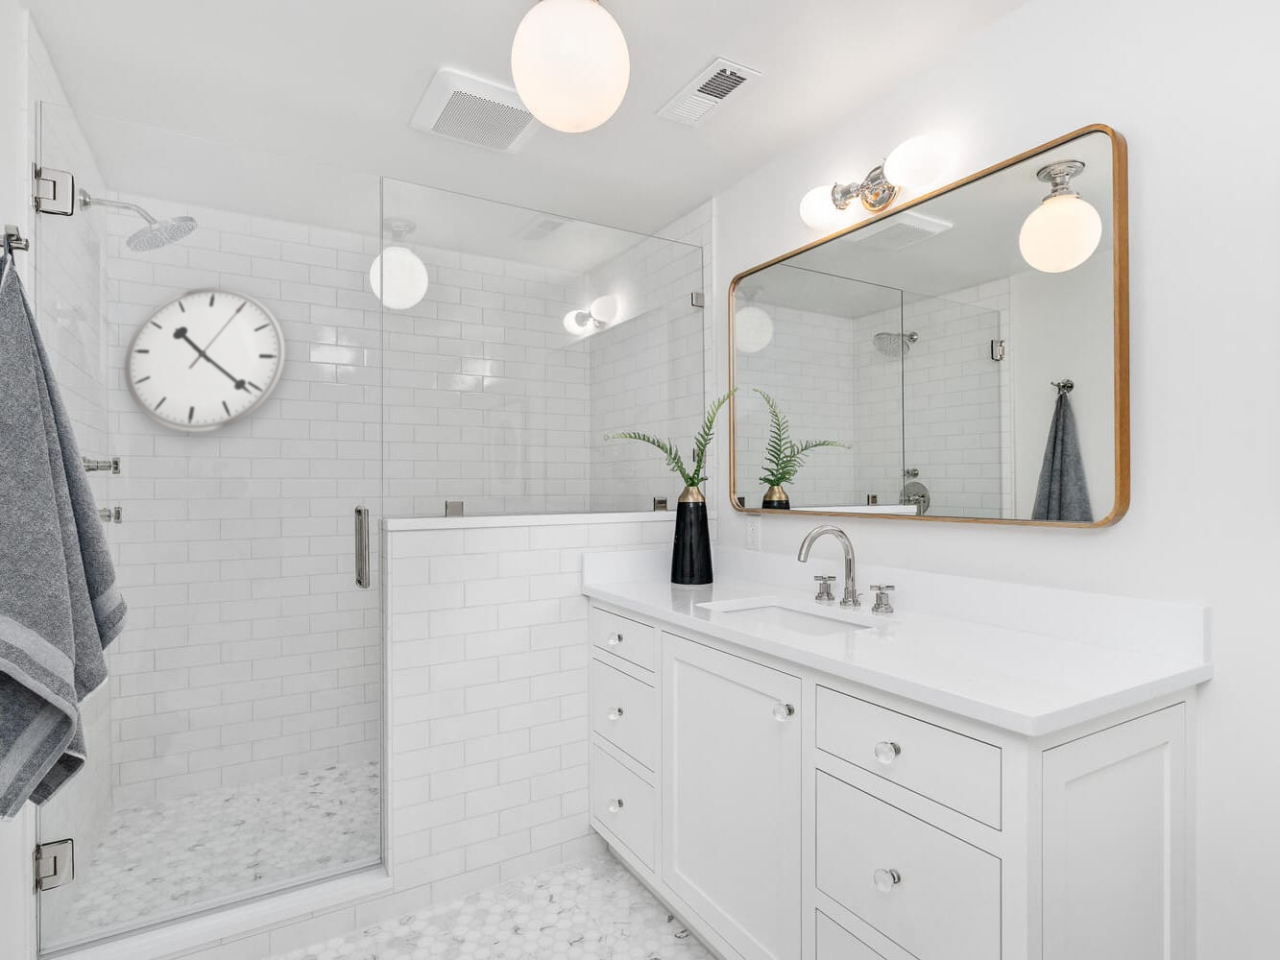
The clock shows 10.21.05
